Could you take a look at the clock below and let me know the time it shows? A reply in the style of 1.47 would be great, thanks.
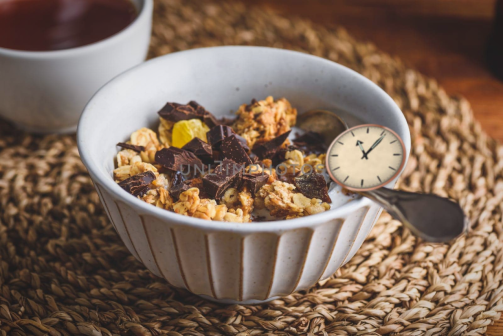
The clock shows 11.06
